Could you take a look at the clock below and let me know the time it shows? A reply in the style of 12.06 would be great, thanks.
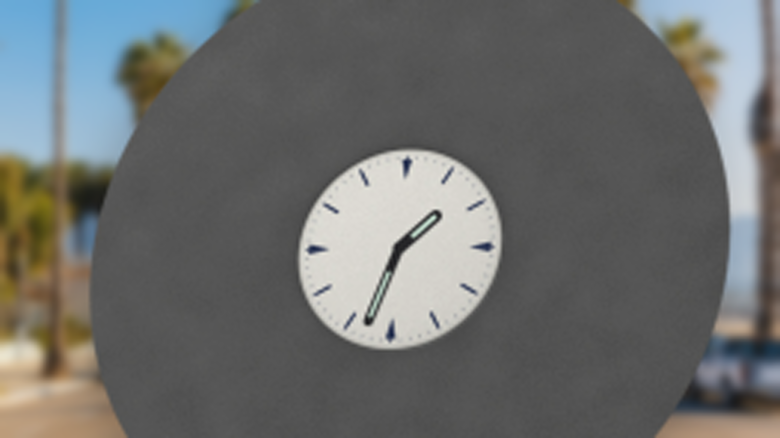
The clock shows 1.33
